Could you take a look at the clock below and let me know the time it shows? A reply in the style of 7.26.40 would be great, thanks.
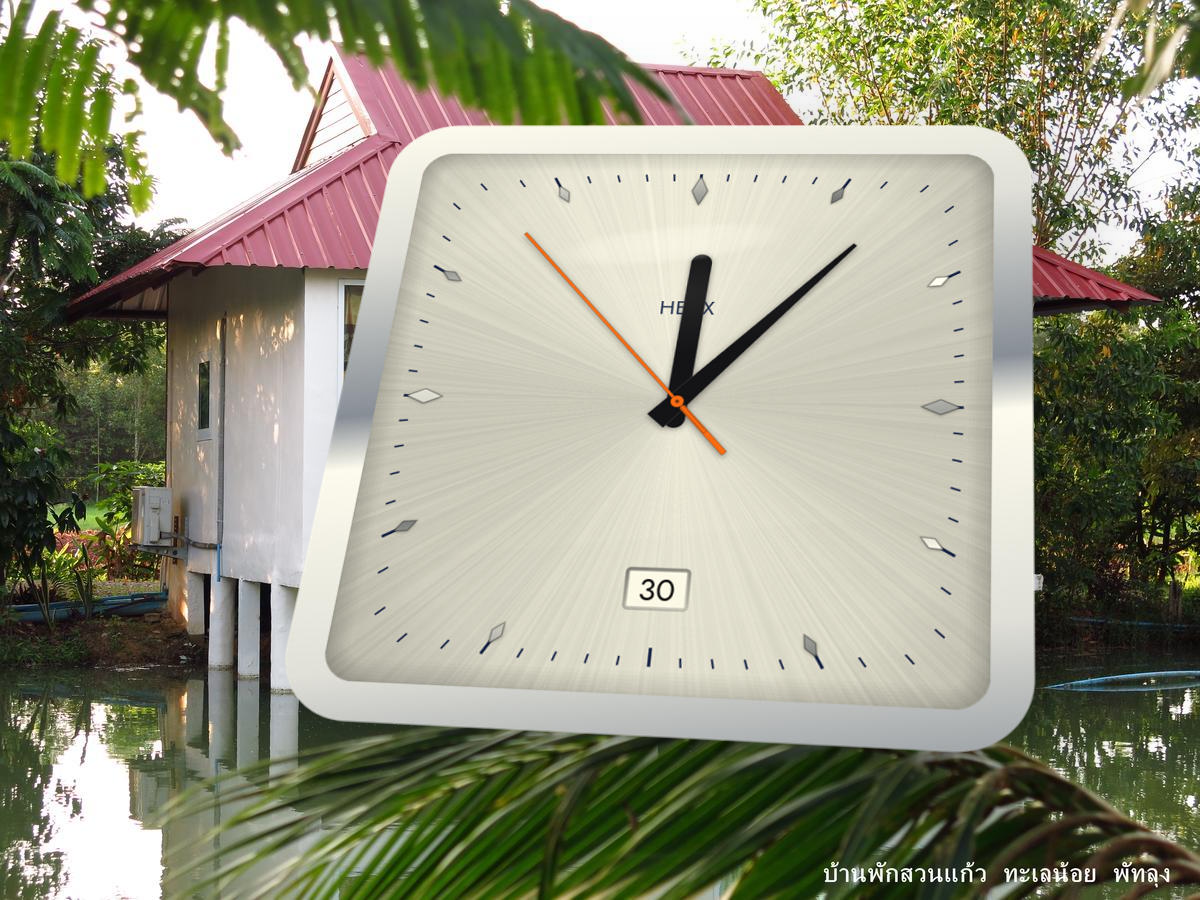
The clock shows 12.06.53
